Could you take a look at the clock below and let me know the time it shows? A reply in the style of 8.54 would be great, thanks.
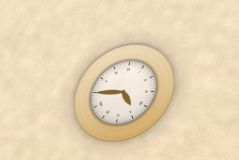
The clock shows 4.45
